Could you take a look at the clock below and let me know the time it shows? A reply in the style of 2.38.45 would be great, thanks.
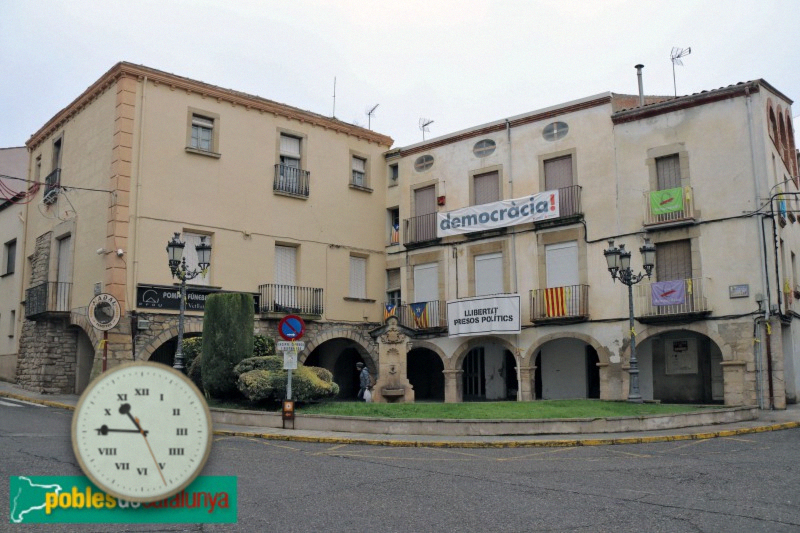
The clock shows 10.45.26
